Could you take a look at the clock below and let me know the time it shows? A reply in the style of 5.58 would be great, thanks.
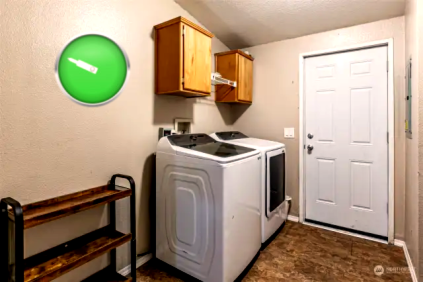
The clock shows 9.49
